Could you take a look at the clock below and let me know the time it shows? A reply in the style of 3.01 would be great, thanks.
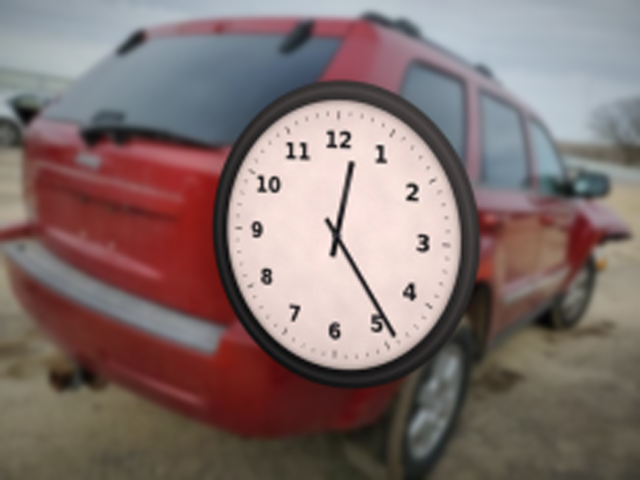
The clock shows 12.24
